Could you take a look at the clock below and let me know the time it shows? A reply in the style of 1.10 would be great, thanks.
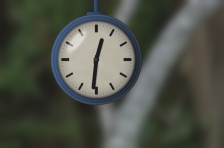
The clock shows 12.31
